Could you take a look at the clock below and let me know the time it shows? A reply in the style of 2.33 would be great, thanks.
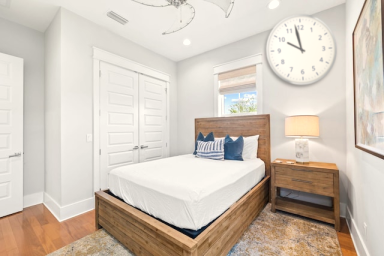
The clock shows 9.58
